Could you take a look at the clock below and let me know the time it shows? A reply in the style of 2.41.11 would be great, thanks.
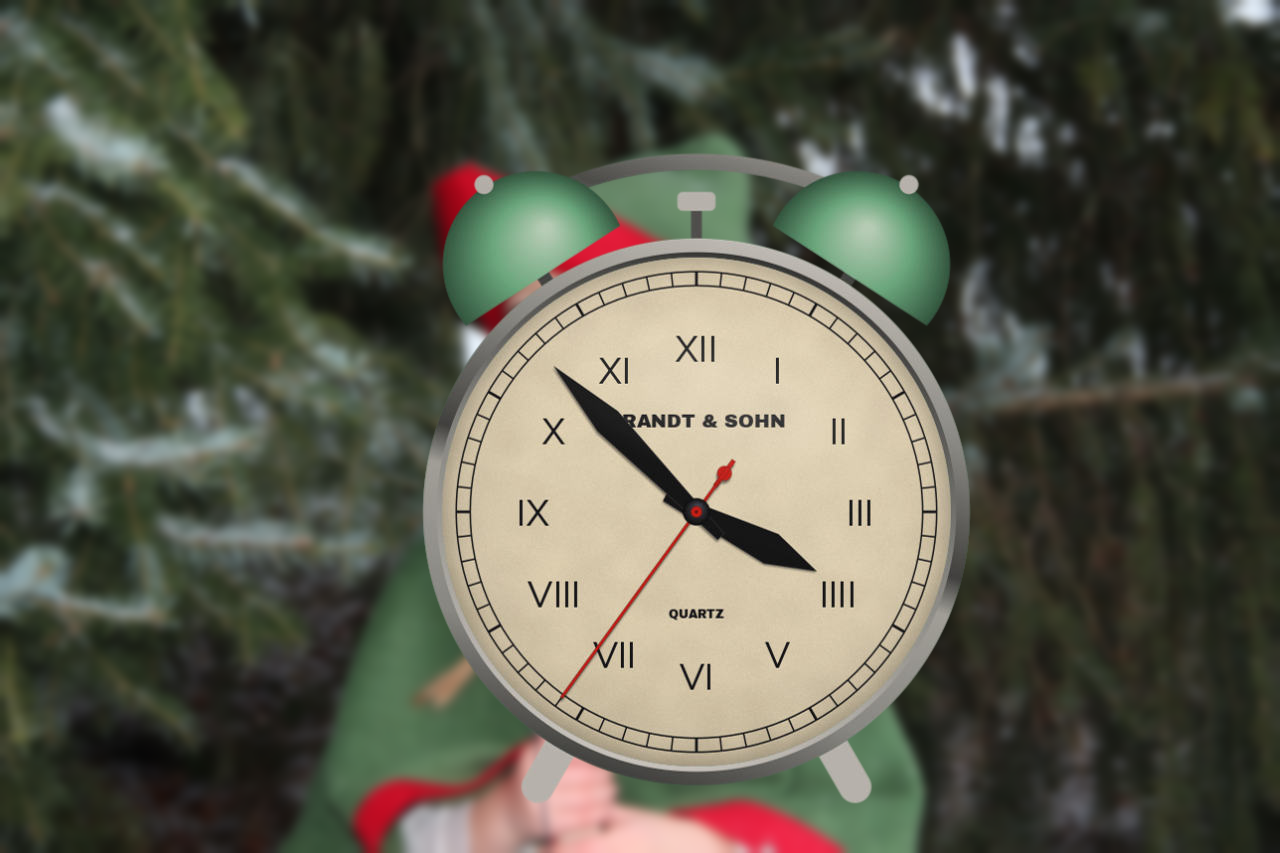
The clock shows 3.52.36
